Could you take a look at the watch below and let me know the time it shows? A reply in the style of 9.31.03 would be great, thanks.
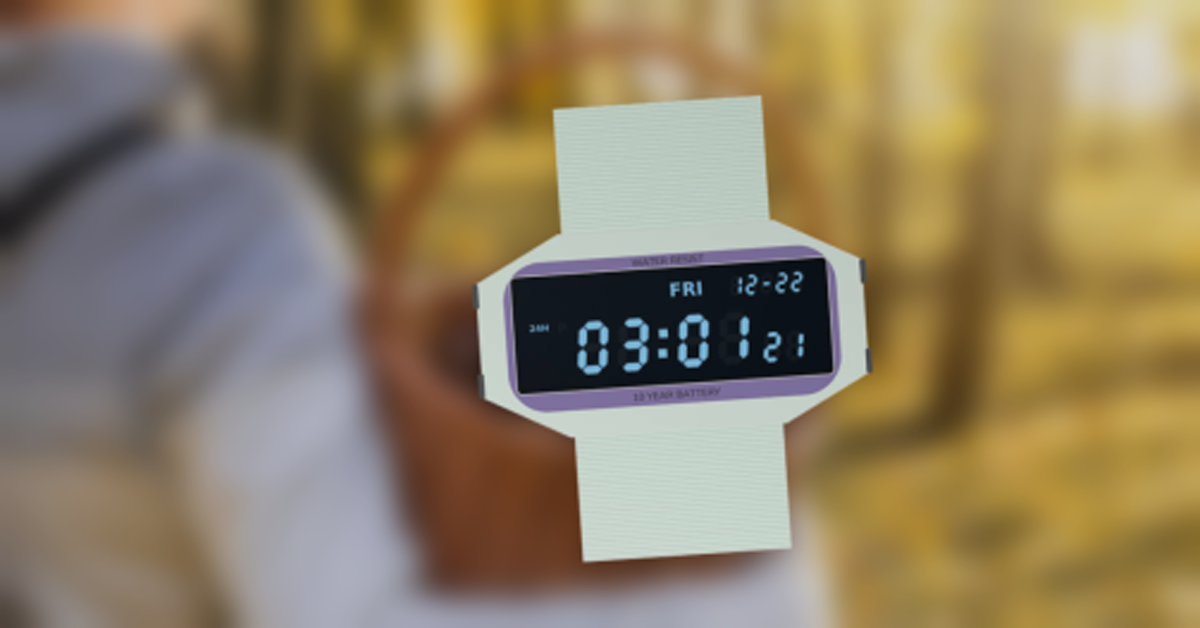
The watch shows 3.01.21
